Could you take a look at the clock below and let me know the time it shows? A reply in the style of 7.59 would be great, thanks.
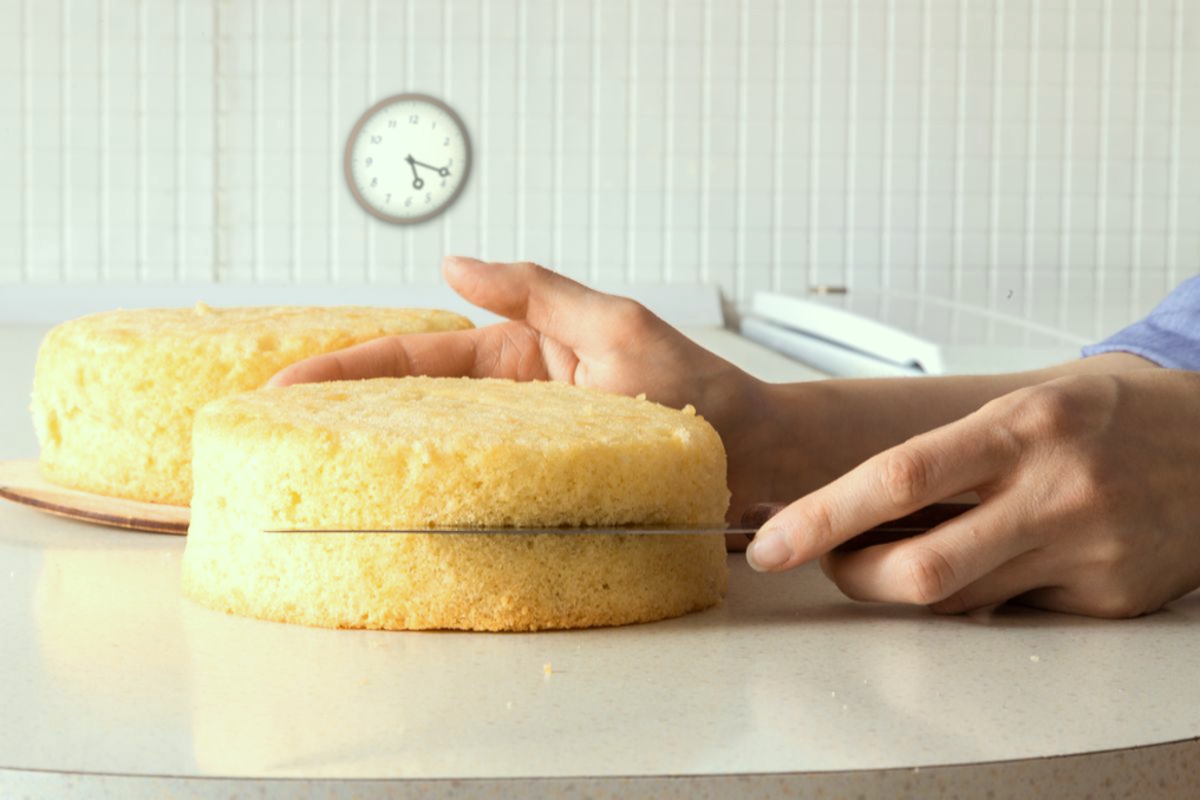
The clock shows 5.18
